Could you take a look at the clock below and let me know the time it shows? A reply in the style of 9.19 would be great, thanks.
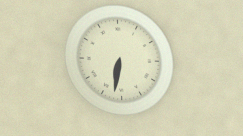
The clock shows 6.32
